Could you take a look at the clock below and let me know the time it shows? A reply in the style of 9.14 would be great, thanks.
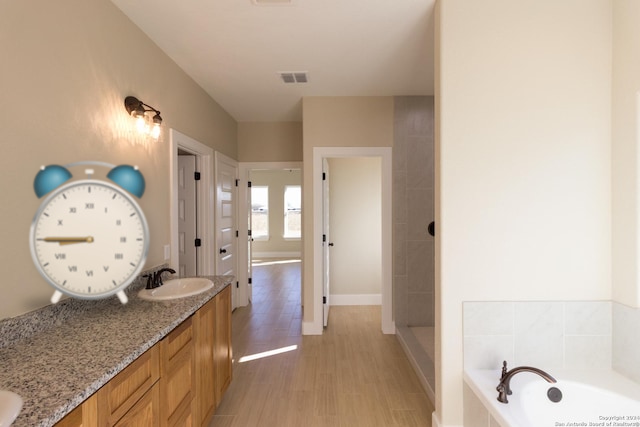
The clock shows 8.45
